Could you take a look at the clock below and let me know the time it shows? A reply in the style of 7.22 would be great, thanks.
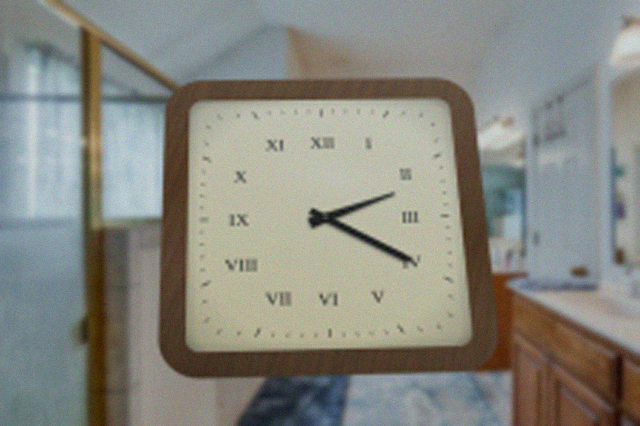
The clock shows 2.20
